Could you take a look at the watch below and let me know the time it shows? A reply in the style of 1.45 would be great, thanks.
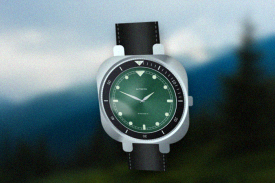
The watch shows 1.49
